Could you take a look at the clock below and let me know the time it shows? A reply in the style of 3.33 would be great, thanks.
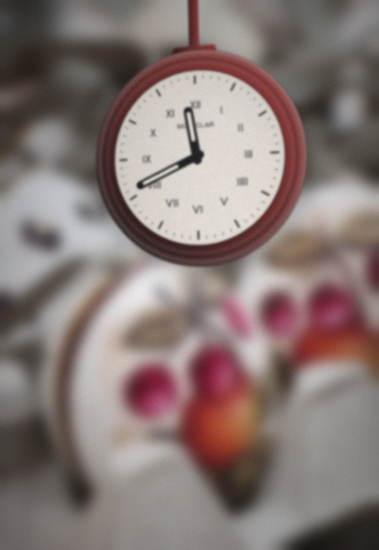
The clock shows 11.41
